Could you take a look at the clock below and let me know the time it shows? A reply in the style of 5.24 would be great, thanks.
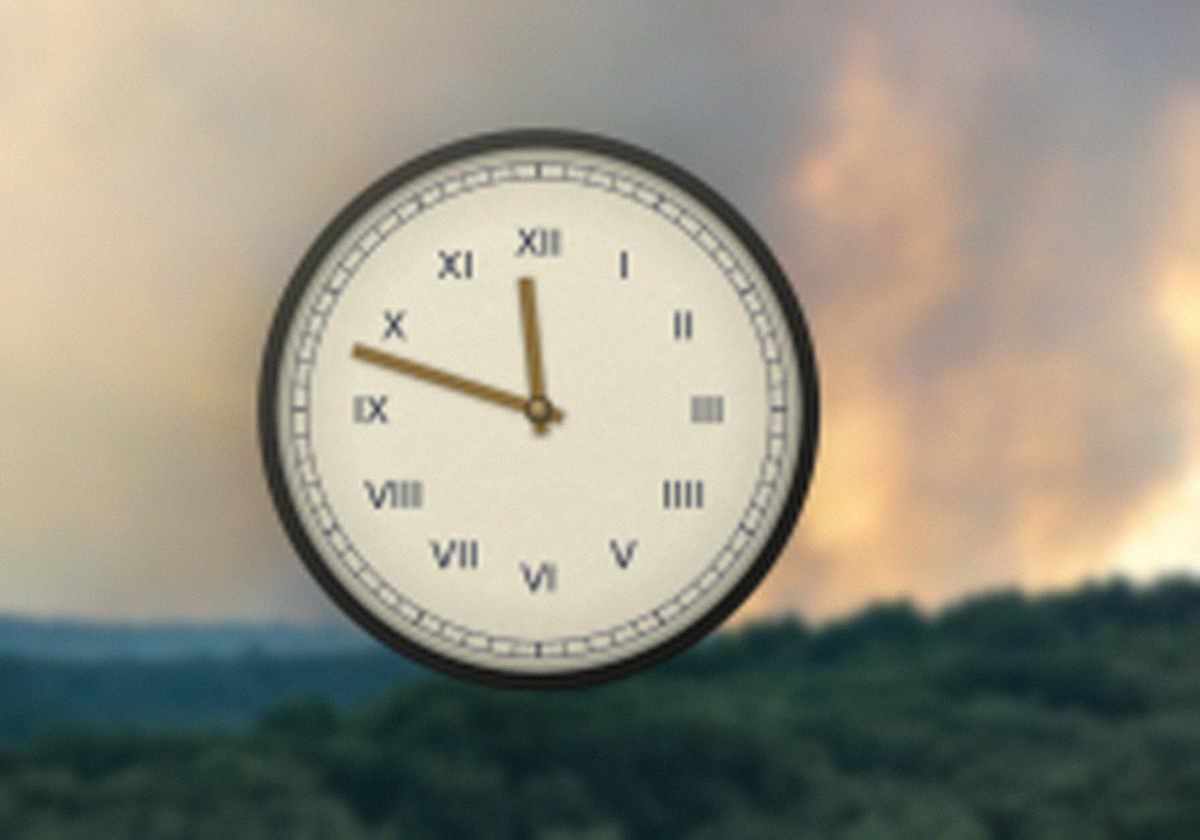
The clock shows 11.48
